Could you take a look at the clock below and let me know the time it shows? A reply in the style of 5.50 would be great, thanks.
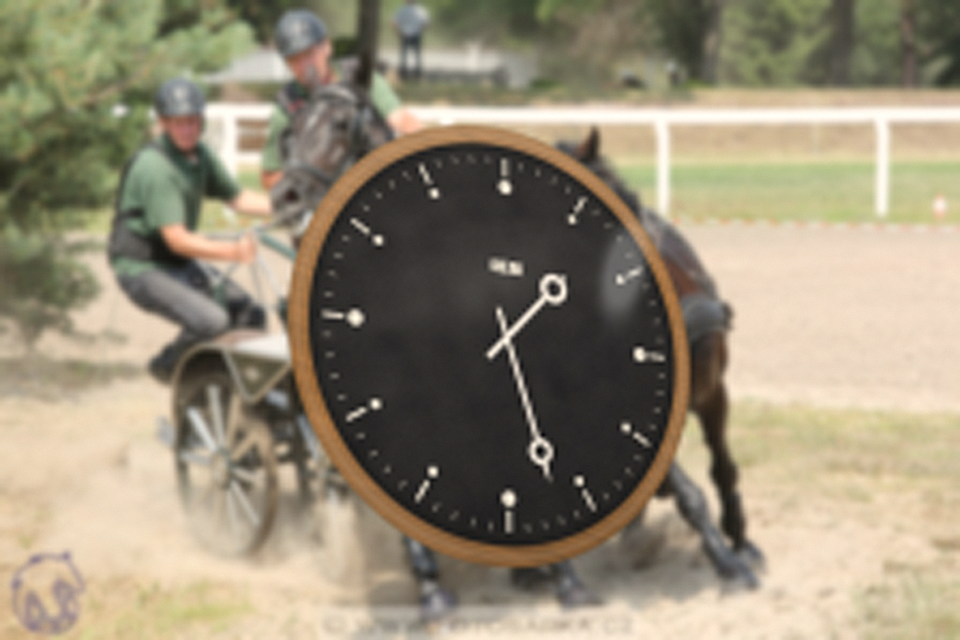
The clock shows 1.27
